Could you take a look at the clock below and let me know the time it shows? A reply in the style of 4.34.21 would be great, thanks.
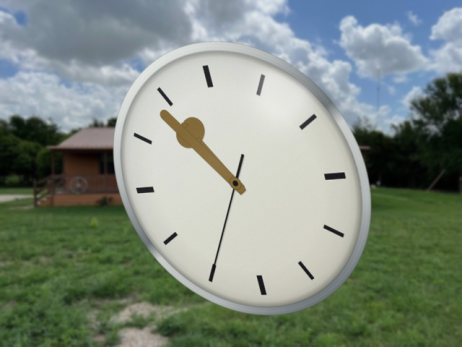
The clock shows 10.53.35
